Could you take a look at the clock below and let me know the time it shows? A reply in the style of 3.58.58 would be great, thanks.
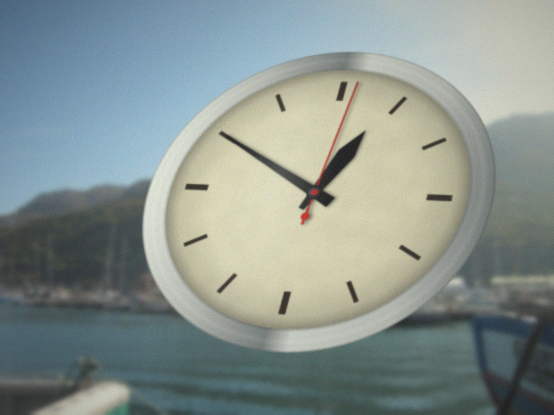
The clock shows 12.50.01
